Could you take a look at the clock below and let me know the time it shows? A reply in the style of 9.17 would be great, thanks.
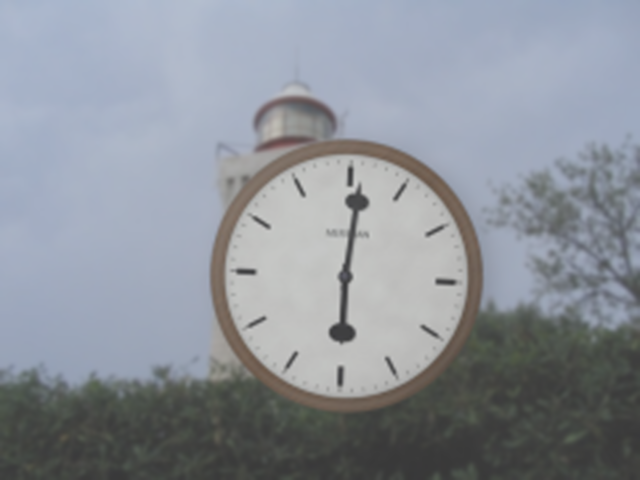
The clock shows 6.01
